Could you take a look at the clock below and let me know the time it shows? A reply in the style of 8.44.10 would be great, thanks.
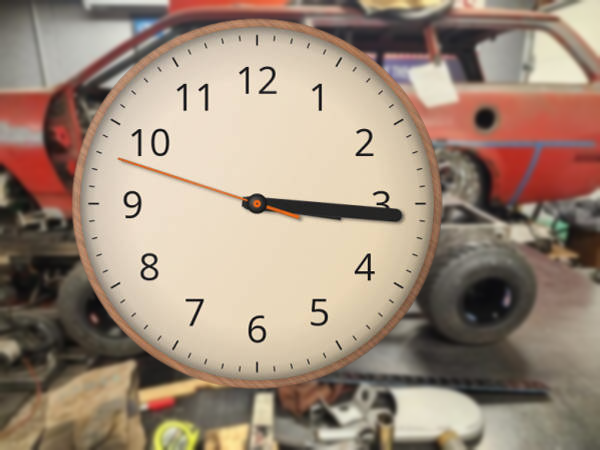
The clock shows 3.15.48
